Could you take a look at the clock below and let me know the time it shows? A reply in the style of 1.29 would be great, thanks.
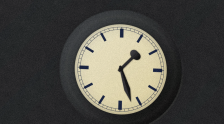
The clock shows 1.27
